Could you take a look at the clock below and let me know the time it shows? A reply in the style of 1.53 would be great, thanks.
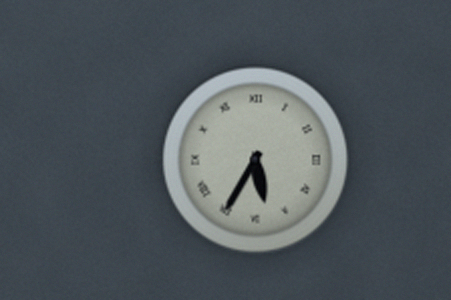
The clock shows 5.35
